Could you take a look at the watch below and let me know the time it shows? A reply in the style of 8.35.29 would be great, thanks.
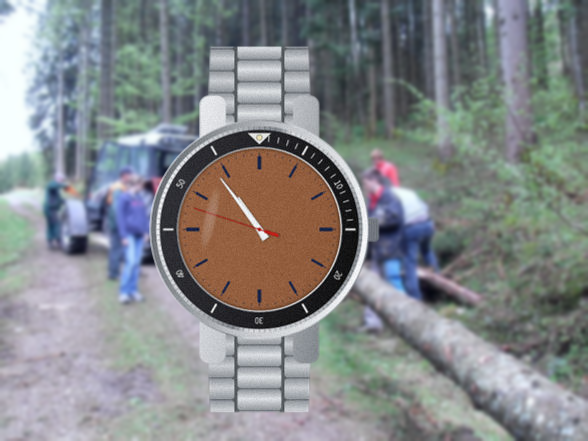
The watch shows 10.53.48
